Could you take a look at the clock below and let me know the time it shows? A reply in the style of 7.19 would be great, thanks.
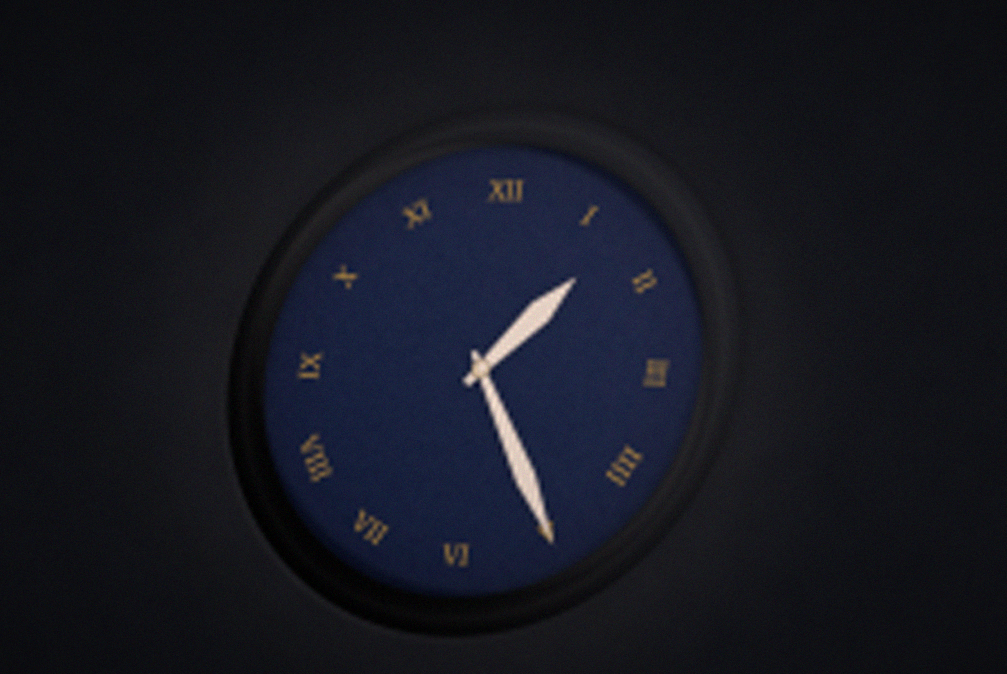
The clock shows 1.25
